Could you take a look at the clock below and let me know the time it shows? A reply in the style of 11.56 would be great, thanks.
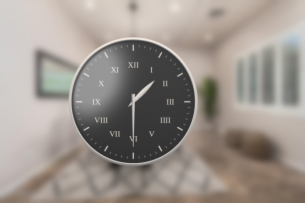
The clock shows 1.30
